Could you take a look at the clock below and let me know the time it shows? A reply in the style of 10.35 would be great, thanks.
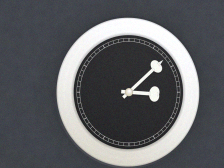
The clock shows 3.08
